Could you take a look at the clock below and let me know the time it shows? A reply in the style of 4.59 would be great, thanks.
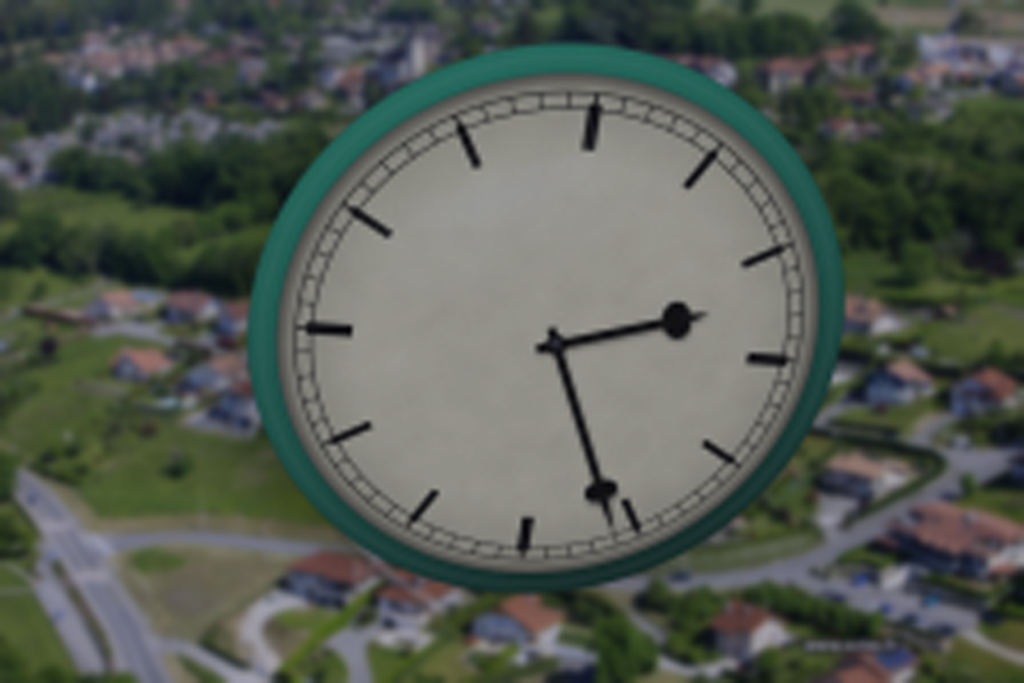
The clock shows 2.26
